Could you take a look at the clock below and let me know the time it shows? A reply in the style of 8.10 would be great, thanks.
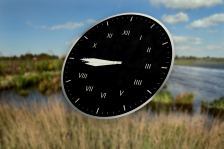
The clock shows 8.45
